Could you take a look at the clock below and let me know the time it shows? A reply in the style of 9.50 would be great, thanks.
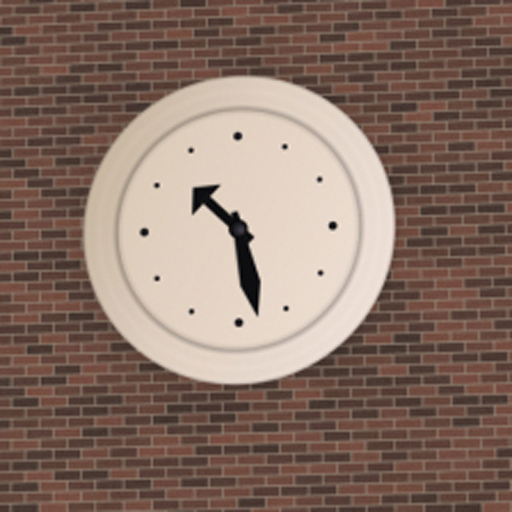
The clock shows 10.28
